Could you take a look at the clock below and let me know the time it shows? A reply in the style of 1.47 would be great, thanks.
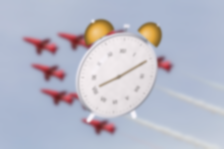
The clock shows 8.10
